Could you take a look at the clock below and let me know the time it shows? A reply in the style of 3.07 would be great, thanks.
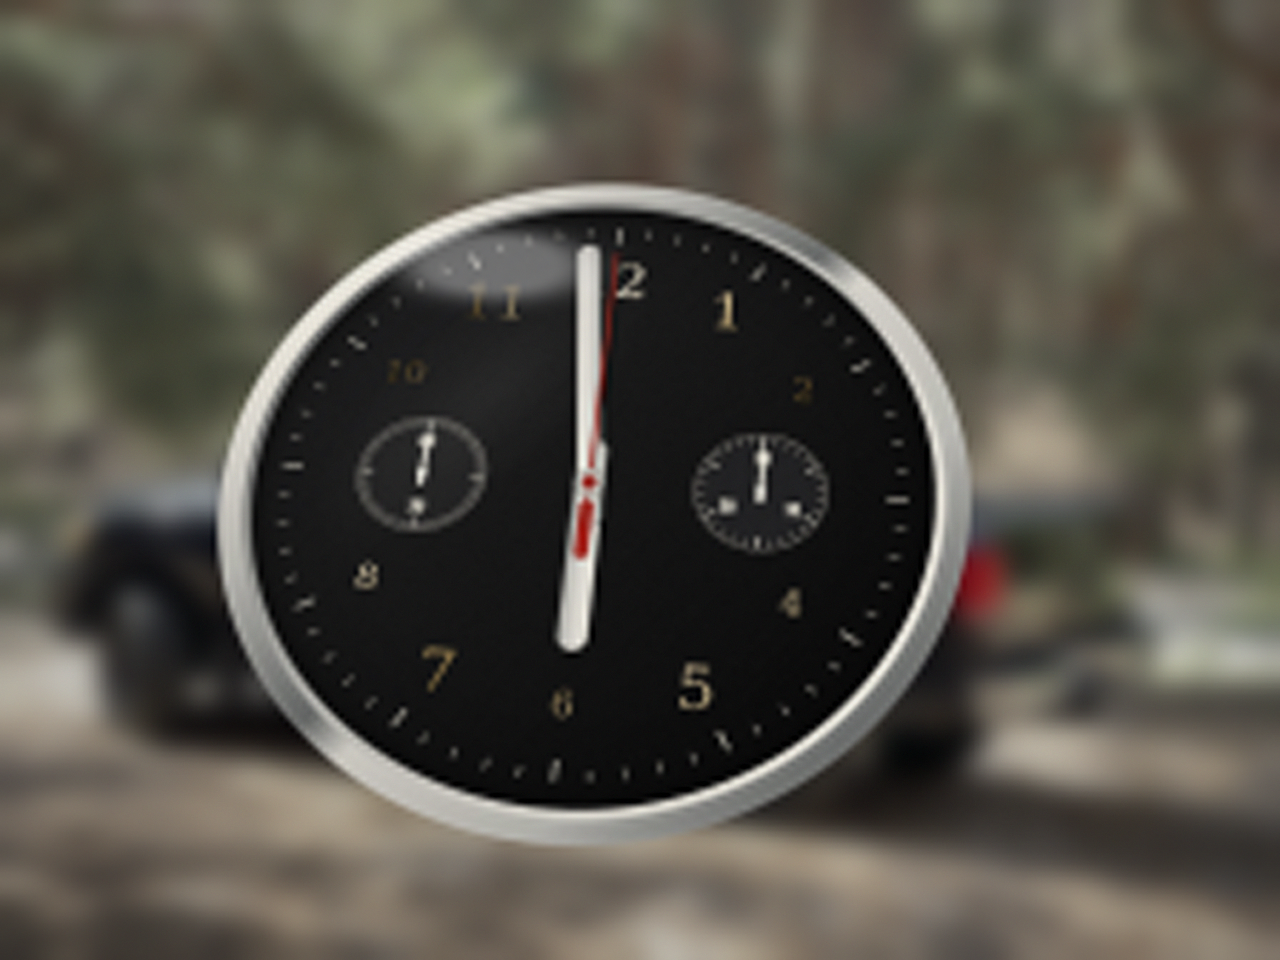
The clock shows 5.59
